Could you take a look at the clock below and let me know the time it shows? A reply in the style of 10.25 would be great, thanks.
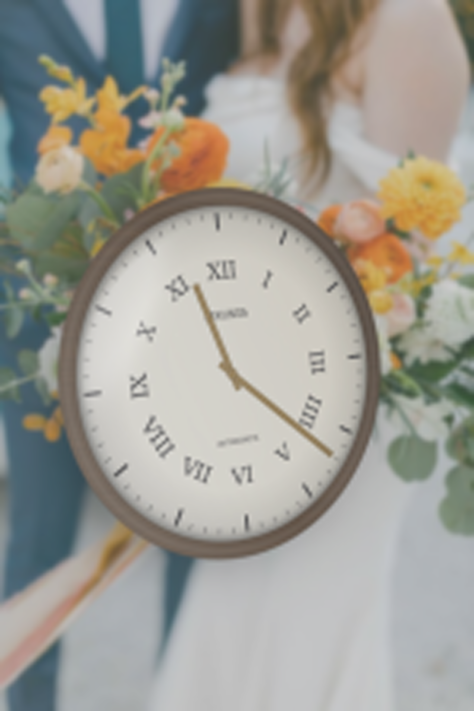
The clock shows 11.22
